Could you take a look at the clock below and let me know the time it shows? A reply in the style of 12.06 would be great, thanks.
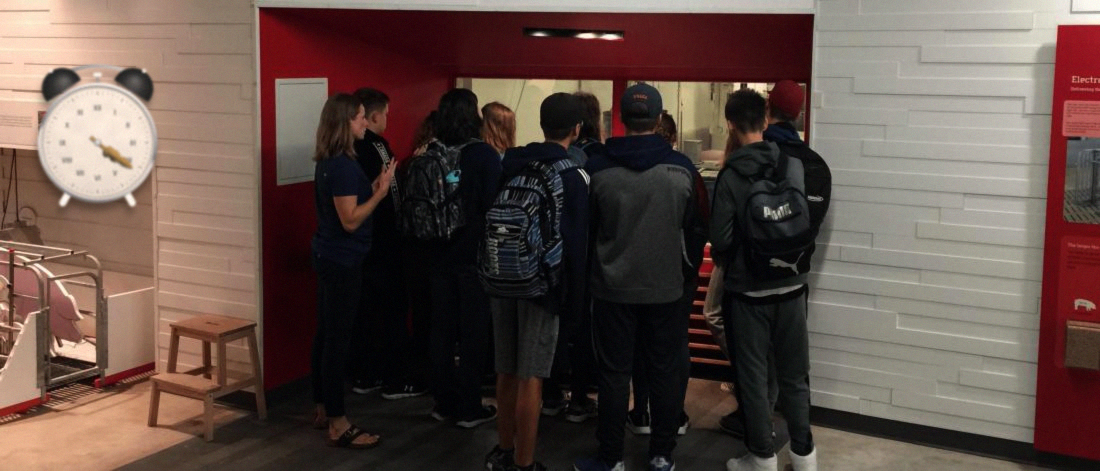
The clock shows 4.21
